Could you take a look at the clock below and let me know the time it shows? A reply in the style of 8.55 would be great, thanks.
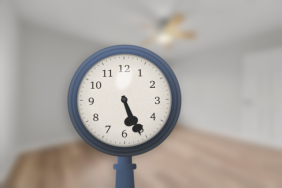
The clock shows 5.26
